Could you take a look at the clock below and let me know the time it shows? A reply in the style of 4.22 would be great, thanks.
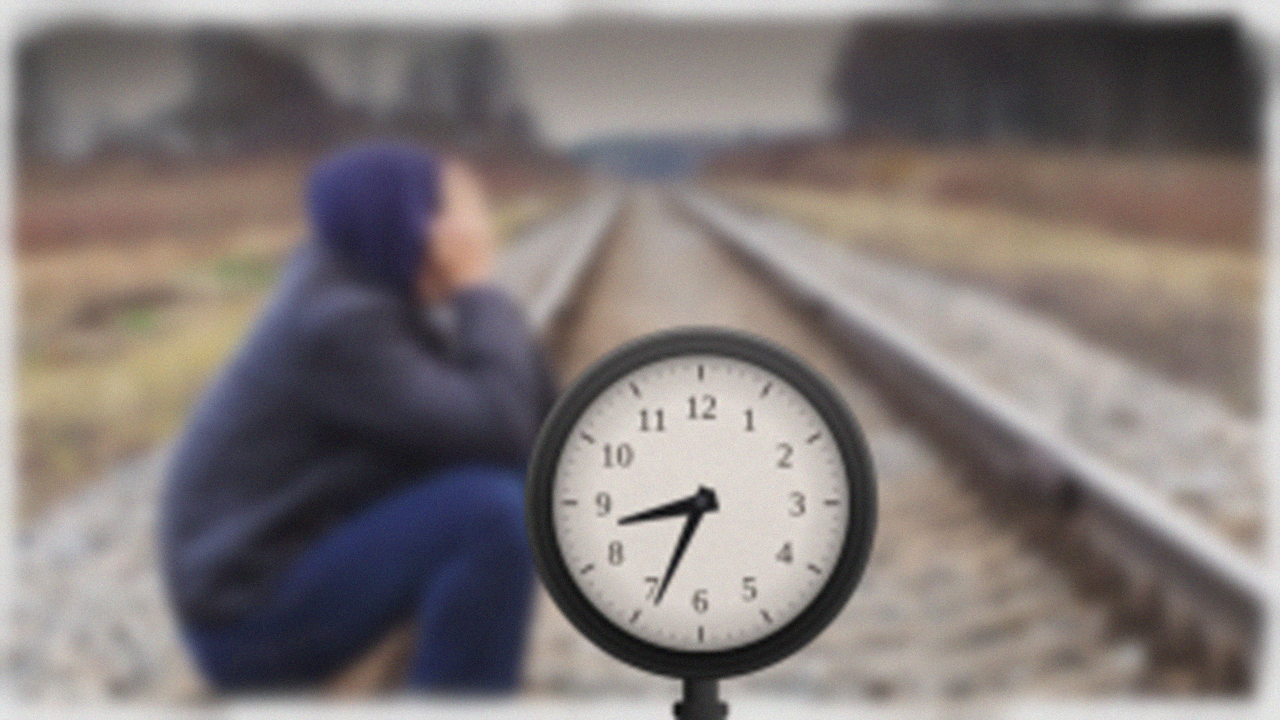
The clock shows 8.34
